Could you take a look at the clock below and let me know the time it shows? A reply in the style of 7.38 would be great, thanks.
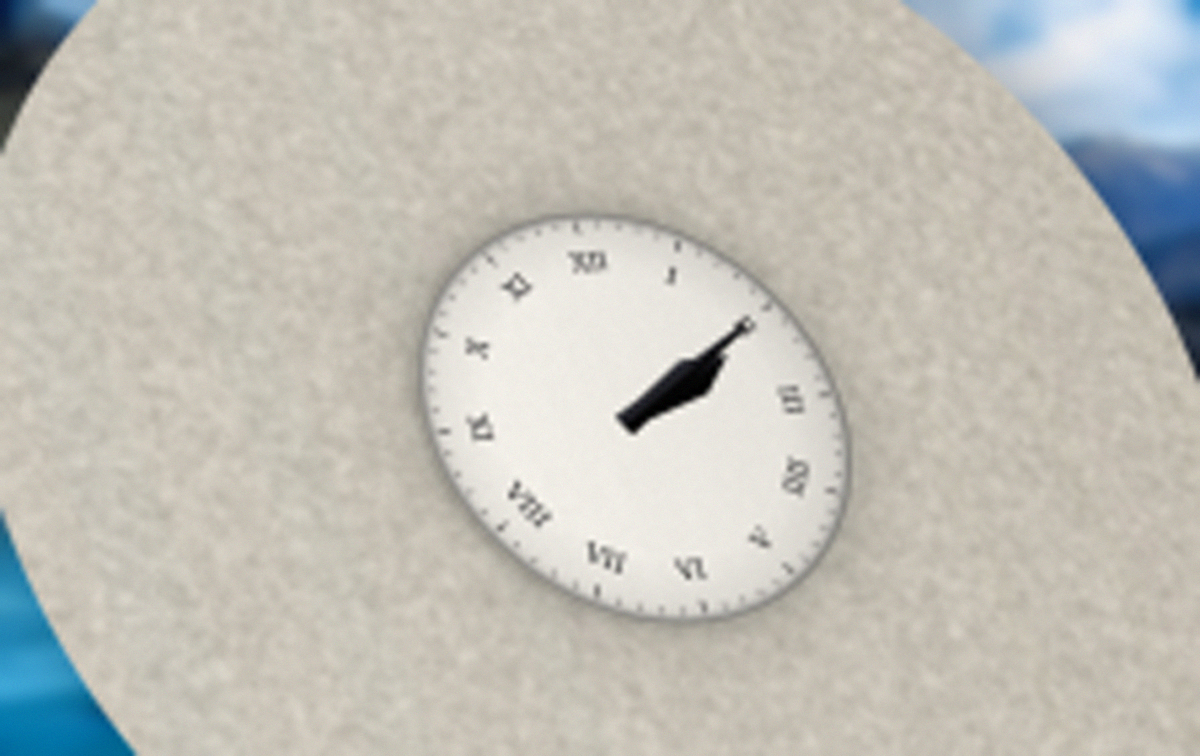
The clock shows 2.10
